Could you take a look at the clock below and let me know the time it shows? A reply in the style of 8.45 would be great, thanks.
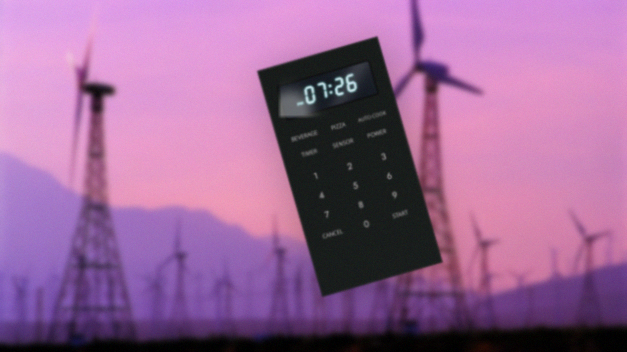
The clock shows 7.26
